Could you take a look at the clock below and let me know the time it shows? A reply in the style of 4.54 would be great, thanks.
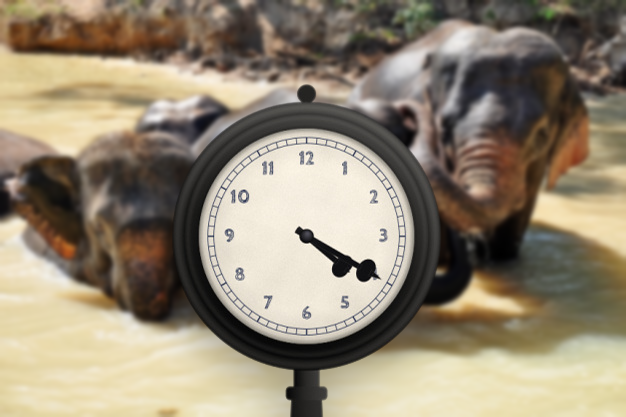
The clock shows 4.20
